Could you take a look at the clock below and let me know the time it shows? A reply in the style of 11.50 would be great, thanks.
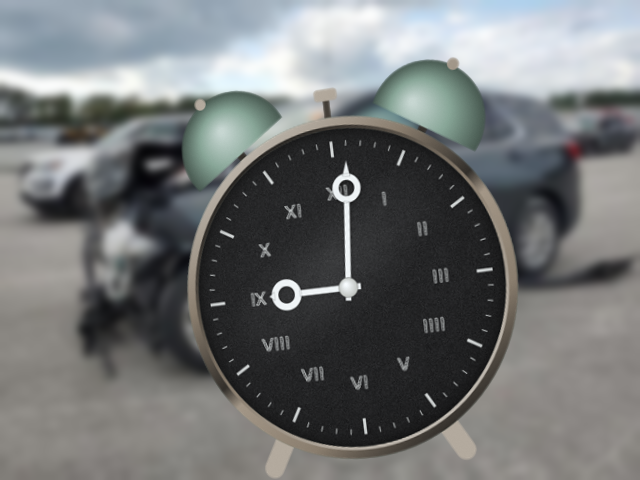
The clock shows 9.01
